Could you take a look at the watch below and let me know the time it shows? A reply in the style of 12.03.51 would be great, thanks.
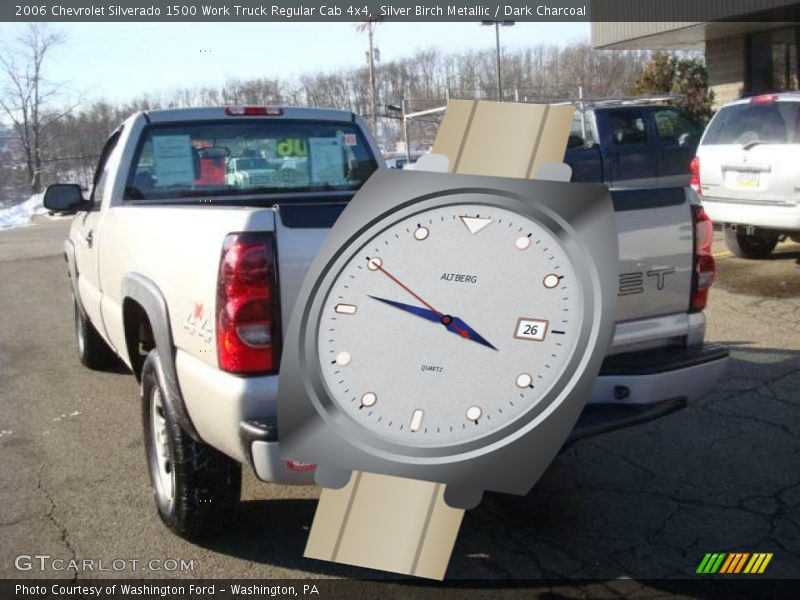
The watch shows 3.46.50
